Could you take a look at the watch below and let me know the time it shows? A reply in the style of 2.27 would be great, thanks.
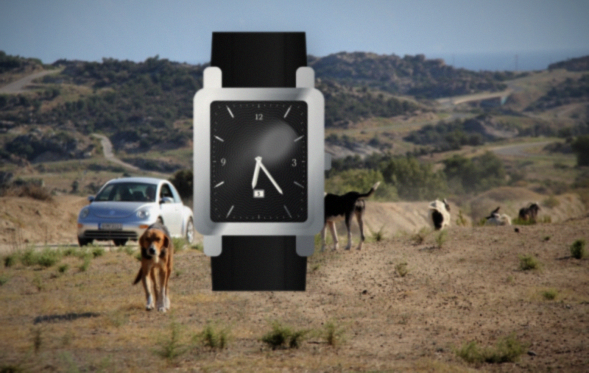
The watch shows 6.24
